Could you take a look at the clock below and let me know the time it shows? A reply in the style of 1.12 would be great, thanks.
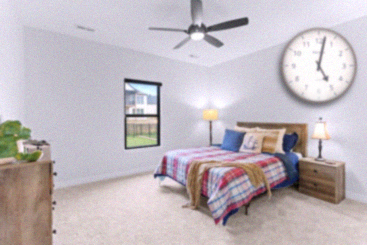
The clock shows 5.02
